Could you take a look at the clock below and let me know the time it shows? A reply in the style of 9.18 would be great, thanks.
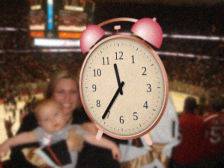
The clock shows 11.36
